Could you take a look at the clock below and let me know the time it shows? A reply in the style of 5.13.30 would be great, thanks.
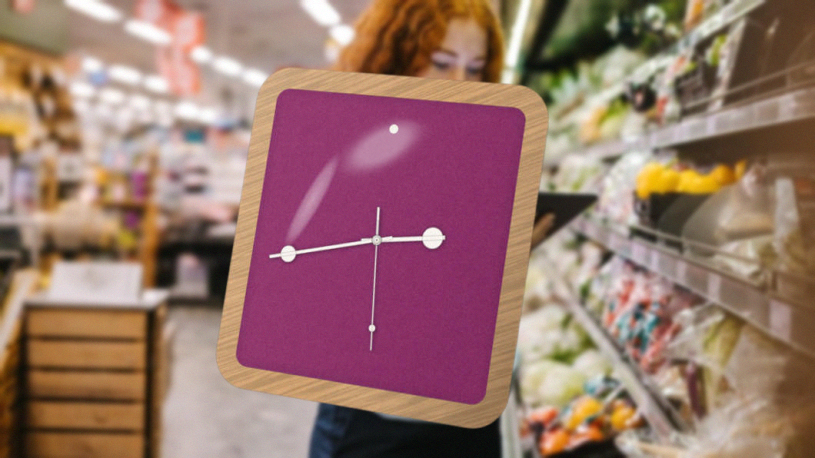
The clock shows 2.42.29
